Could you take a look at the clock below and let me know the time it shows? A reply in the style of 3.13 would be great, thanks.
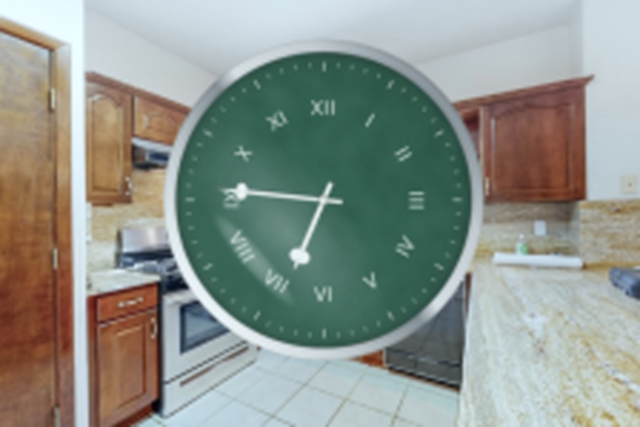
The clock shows 6.46
